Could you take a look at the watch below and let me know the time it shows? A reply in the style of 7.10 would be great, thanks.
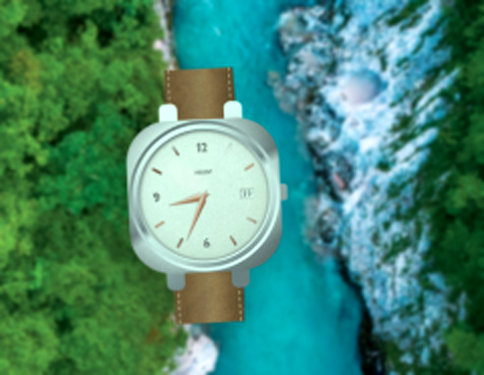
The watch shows 8.34
